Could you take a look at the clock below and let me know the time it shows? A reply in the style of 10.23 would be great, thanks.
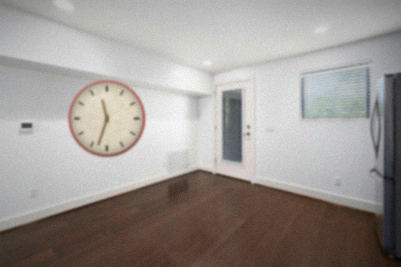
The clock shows 11.33
